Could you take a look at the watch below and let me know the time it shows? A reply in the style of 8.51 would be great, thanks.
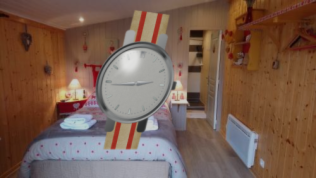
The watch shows 2.44
